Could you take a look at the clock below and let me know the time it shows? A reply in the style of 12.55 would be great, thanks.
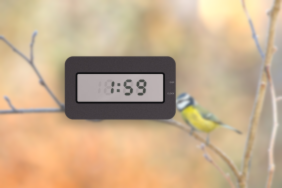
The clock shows 1.59
